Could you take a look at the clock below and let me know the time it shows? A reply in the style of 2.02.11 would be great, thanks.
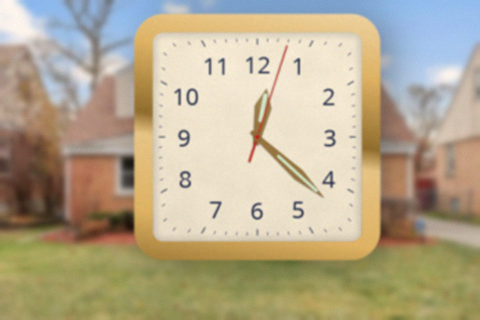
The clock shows 12.22.03
